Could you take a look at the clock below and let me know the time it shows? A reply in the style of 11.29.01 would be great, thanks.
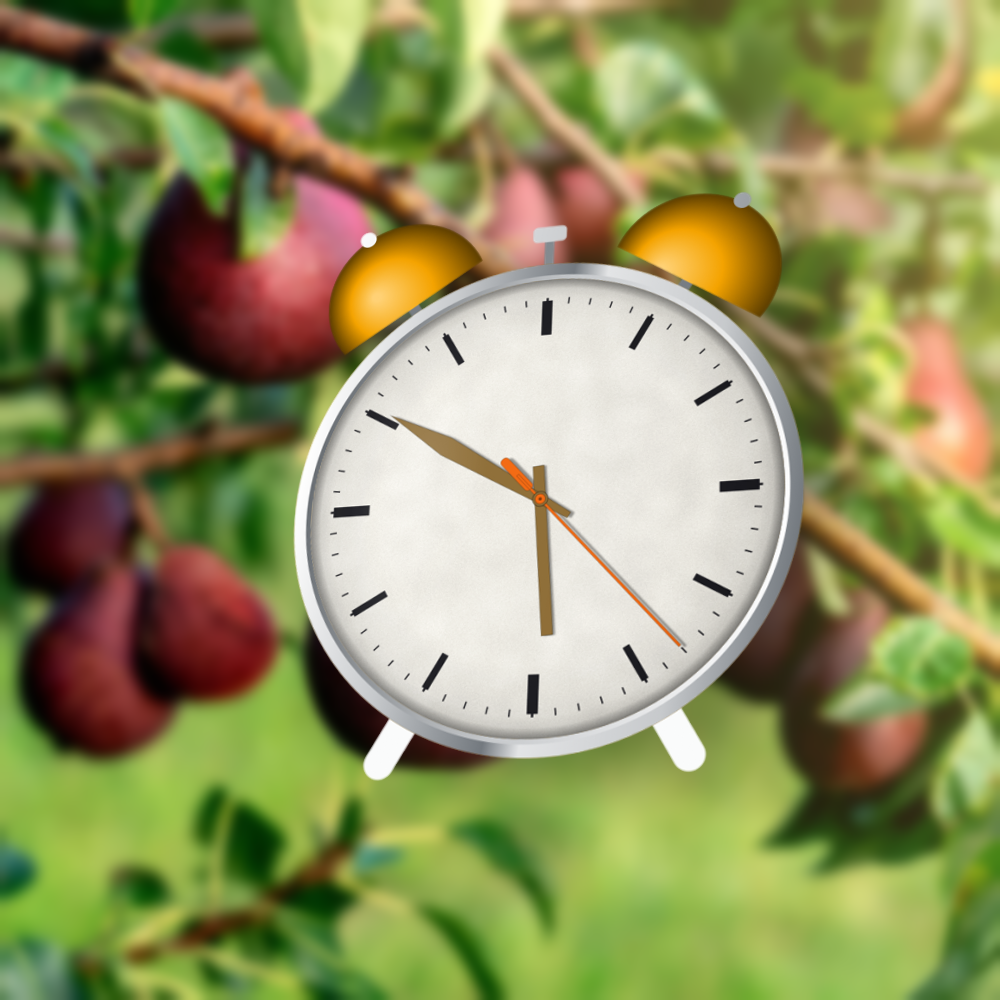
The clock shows 5.50.23
